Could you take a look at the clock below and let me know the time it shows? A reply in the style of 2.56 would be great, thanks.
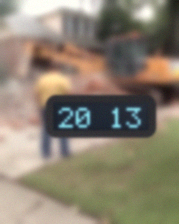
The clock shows 20.13
